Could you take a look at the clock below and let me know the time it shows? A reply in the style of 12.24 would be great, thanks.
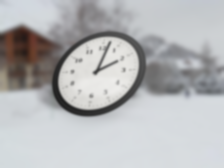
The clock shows 2.02
